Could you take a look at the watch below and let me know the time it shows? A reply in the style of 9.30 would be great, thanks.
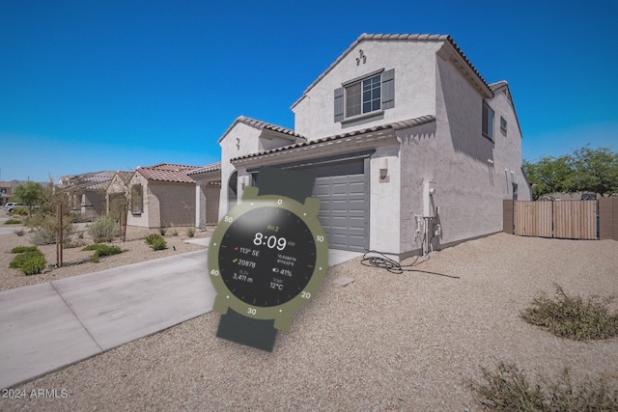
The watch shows 8.09
